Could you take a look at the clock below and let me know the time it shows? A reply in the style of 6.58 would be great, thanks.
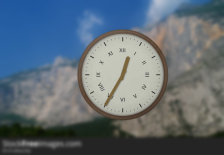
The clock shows 12.35
